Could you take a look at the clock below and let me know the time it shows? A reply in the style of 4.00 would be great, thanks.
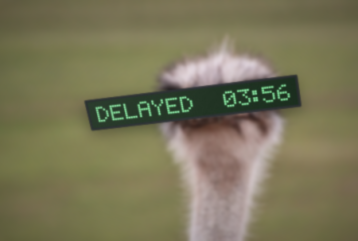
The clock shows 3.56
